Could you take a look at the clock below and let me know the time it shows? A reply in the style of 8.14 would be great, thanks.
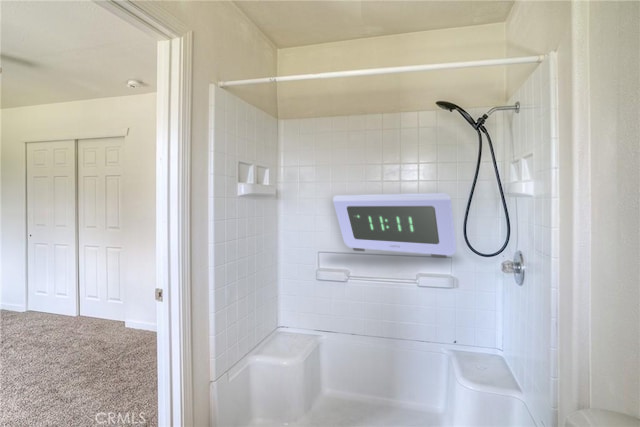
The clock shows 11.11
